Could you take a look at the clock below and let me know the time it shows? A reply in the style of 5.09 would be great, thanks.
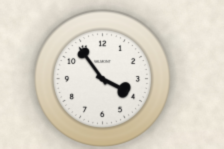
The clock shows 3.54
